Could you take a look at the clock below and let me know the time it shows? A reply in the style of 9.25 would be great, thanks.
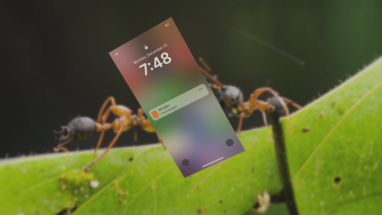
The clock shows 7.48
